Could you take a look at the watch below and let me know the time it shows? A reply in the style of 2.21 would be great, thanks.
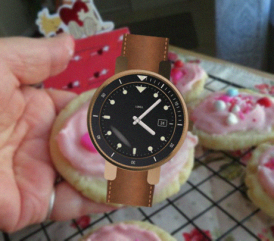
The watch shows 4.07
